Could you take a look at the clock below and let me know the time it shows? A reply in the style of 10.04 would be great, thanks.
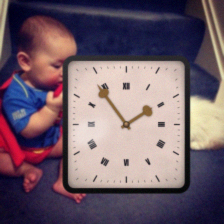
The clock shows 1.54
